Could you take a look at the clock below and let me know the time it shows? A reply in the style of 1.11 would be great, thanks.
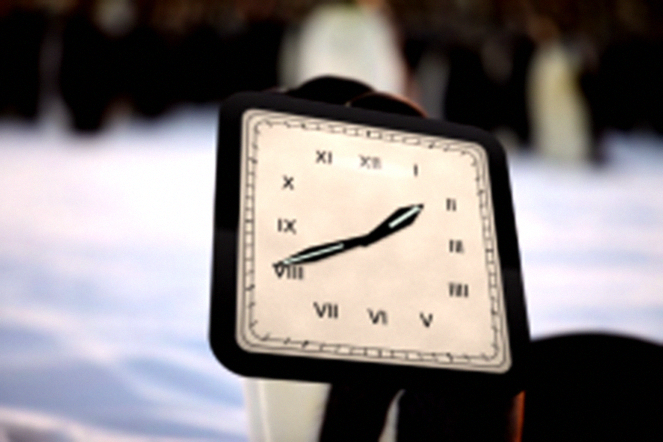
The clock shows 1.41
